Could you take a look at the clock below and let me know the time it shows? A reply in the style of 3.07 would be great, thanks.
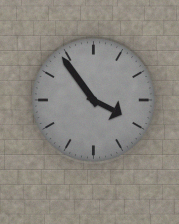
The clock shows 3.54
